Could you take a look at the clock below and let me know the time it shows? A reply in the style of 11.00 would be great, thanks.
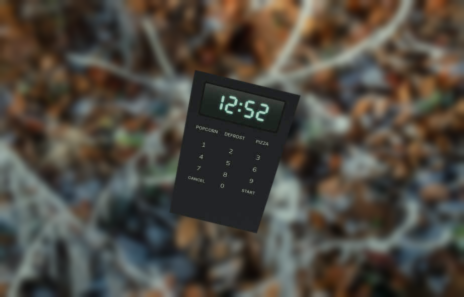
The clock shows 12.52
